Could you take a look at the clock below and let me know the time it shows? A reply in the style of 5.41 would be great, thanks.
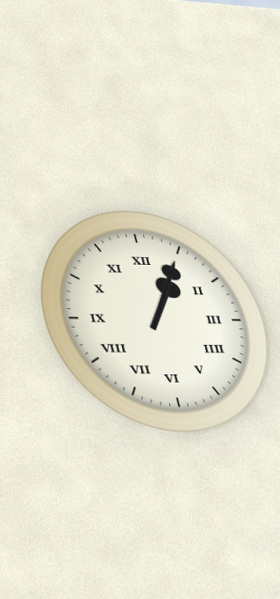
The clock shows 1.05
